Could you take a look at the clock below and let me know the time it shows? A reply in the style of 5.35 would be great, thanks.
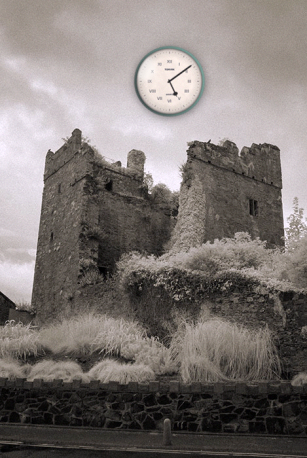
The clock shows 5.09
